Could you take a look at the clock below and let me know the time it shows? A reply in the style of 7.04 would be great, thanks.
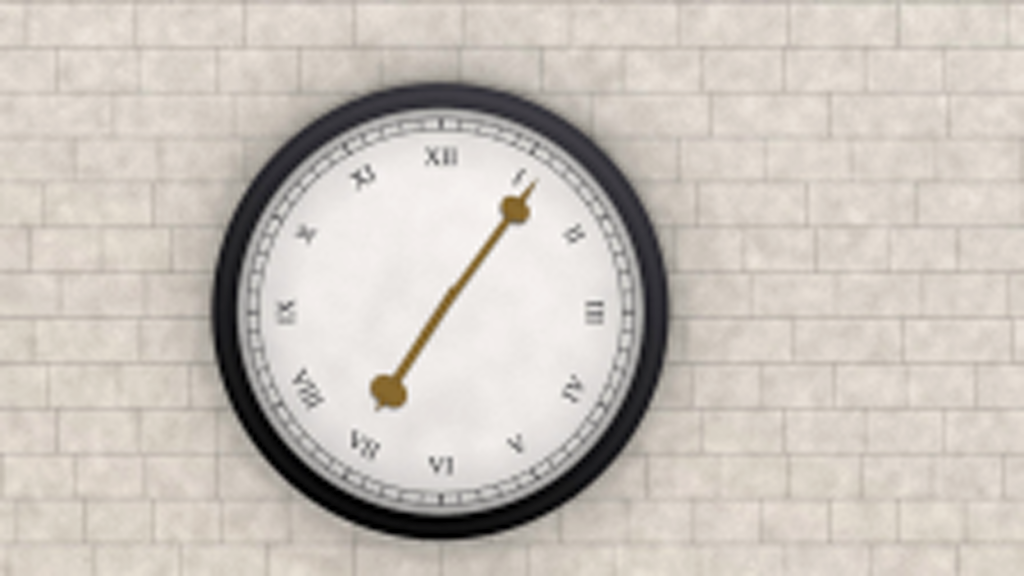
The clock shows 7.06
